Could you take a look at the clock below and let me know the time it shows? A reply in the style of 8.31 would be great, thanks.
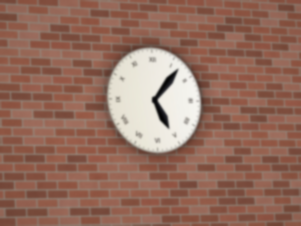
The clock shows 5.07
